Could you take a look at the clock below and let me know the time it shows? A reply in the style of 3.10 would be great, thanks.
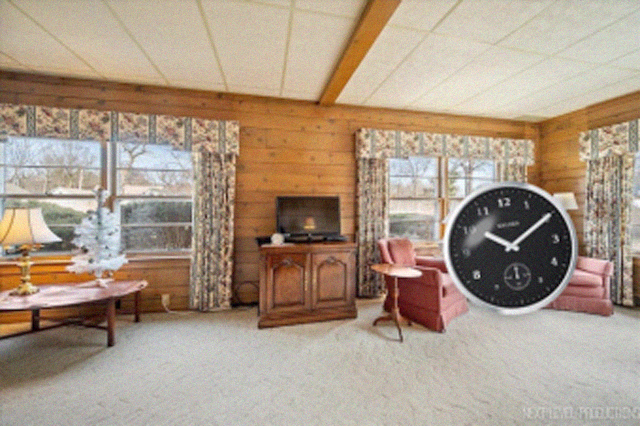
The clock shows 10.10
